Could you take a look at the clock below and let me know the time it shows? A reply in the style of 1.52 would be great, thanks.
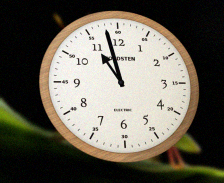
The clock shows 10.58
